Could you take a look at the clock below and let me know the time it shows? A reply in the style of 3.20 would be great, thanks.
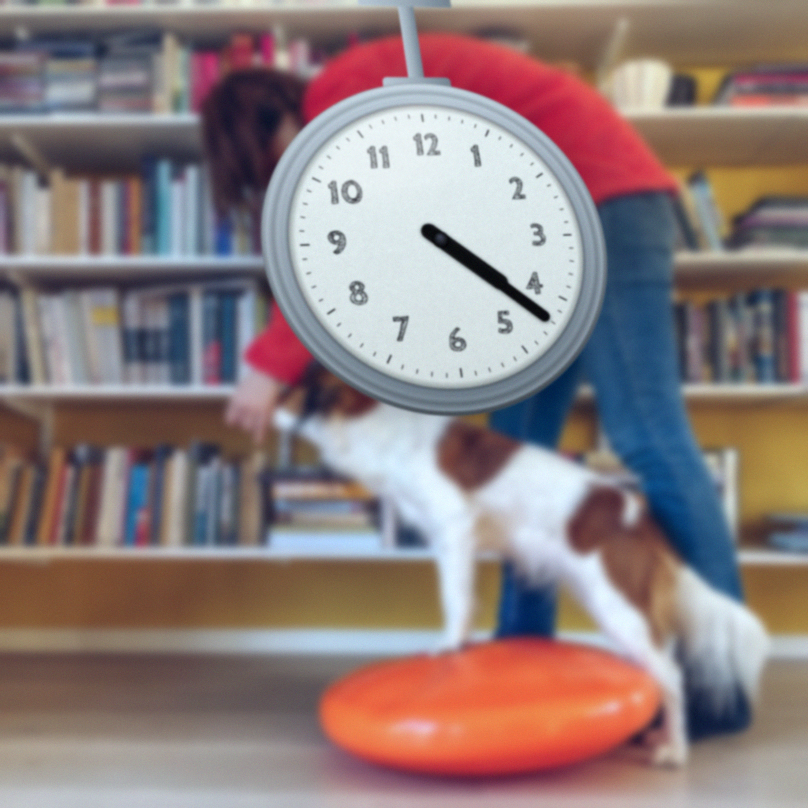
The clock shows 4.22
